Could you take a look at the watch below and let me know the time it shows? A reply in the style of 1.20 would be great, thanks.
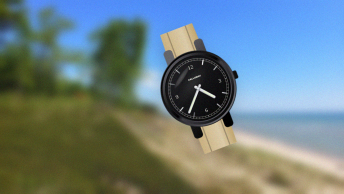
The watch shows 4.37
